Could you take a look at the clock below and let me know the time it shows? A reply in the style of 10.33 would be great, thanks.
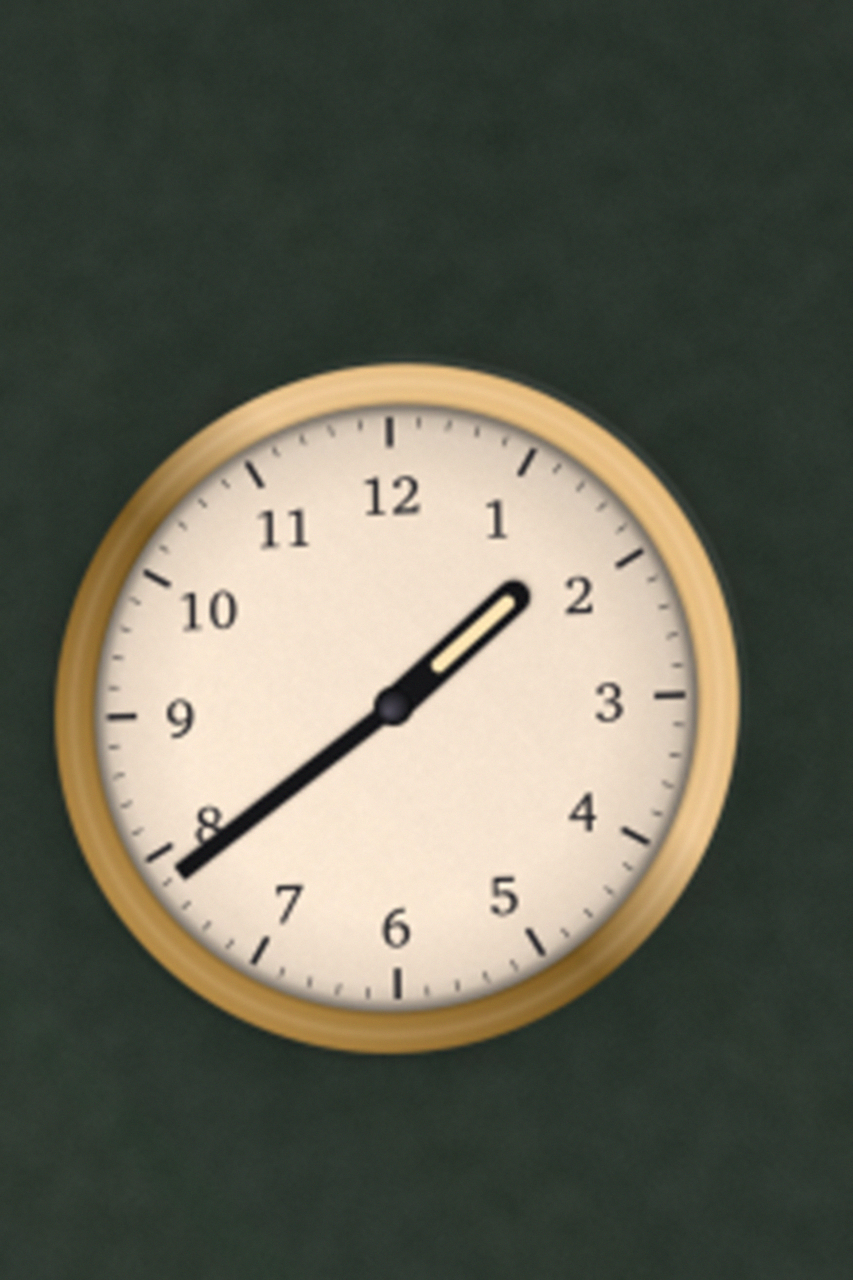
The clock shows 1.39
